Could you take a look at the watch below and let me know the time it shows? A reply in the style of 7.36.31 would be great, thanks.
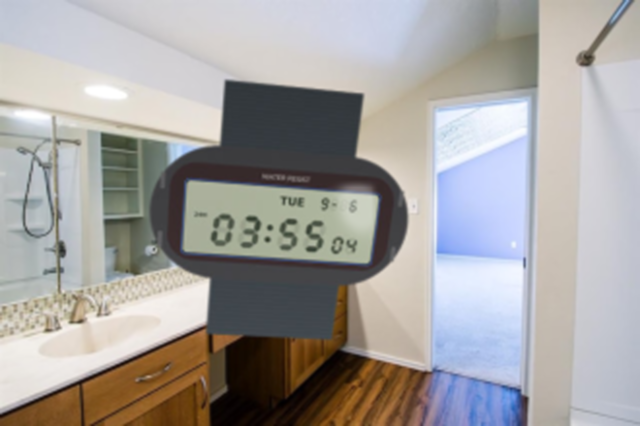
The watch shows 3.55.04
